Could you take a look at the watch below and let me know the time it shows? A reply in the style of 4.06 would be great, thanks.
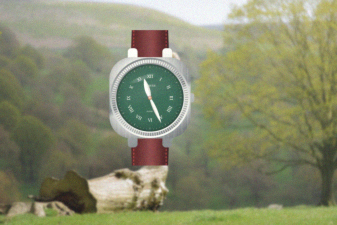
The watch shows 11.26
